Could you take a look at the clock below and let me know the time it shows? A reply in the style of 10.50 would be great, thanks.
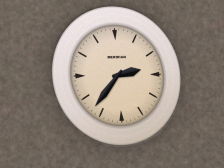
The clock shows 2.37
